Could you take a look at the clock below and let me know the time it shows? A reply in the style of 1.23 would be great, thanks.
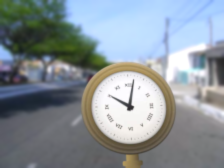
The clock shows 10.02
